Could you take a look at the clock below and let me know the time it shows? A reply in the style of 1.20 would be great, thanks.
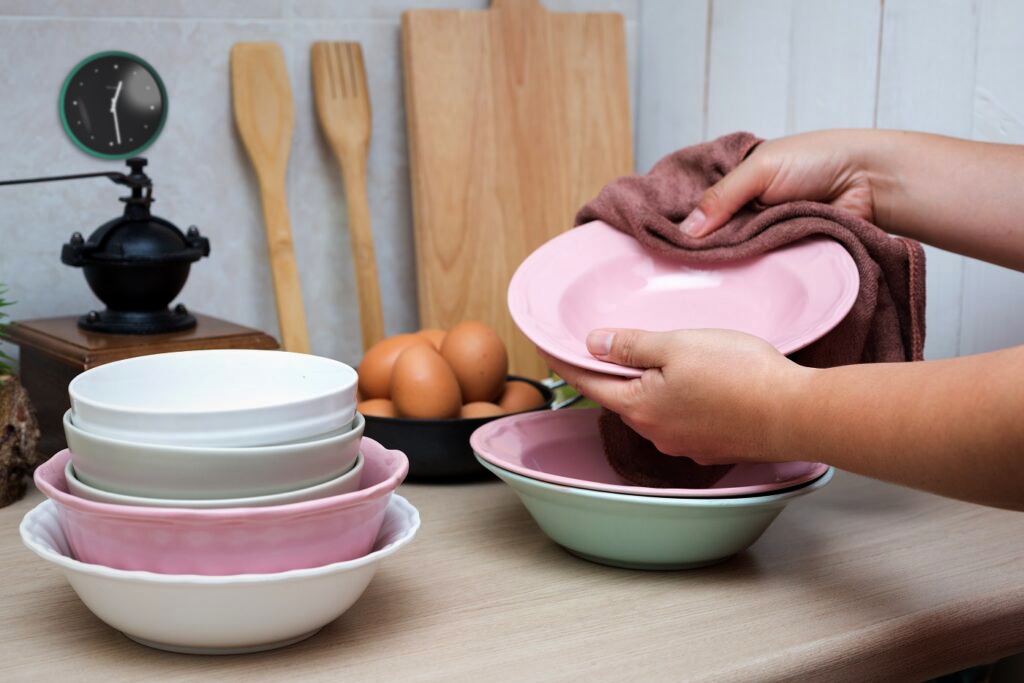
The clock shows 12.28
